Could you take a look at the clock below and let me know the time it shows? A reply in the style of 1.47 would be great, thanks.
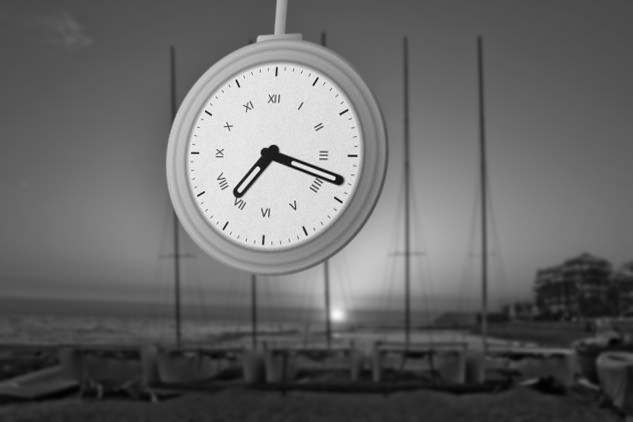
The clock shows 7.18
